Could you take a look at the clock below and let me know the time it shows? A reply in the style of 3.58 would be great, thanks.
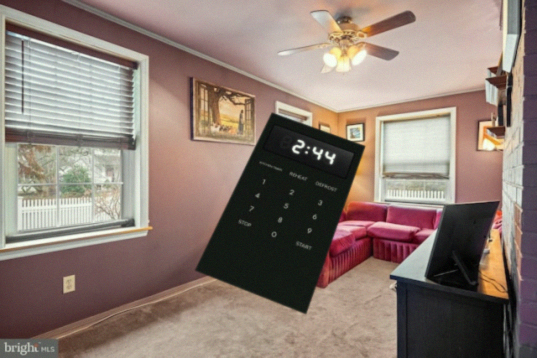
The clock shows 2.44
